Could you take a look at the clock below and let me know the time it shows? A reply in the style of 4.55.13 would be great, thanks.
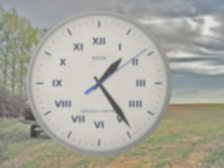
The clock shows 1.24.09
